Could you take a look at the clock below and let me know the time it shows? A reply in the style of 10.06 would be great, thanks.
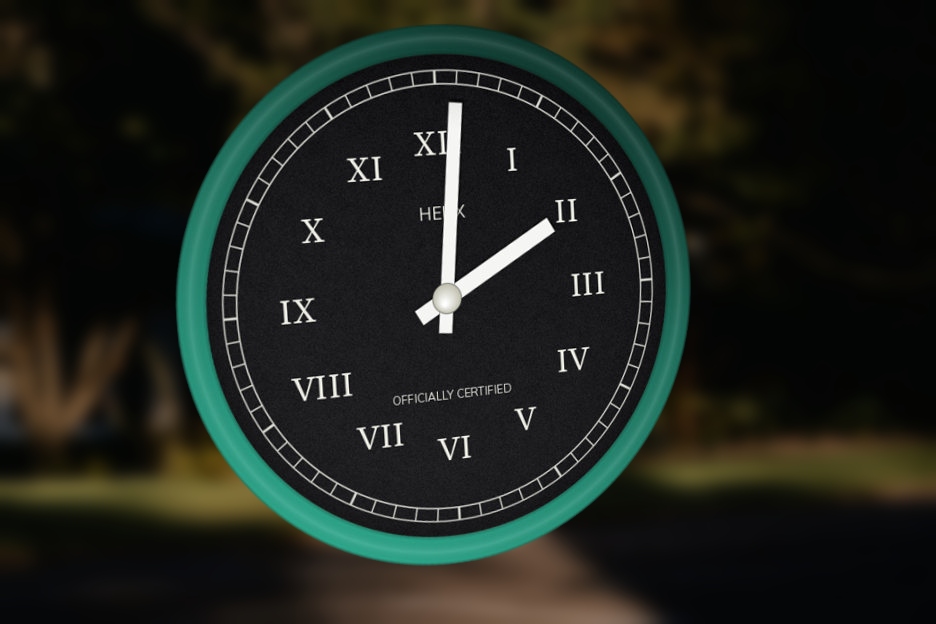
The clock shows 2.01
